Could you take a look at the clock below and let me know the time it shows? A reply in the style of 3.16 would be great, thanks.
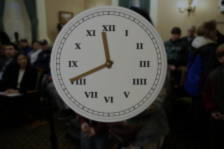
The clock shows 11.41
